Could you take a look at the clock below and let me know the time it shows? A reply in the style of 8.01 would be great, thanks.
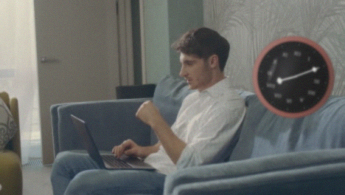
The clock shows 8.10
